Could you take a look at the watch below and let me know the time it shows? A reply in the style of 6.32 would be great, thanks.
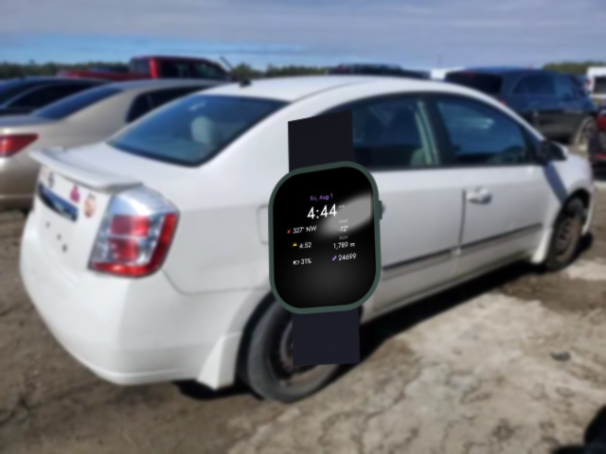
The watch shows 4.44
